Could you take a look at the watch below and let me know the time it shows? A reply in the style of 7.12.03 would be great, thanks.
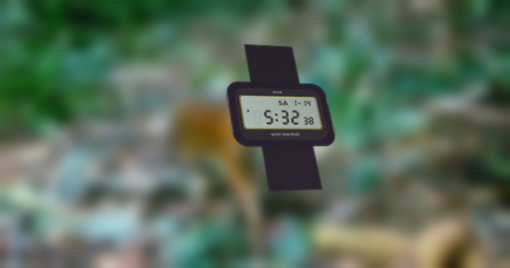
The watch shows 5.32.38
